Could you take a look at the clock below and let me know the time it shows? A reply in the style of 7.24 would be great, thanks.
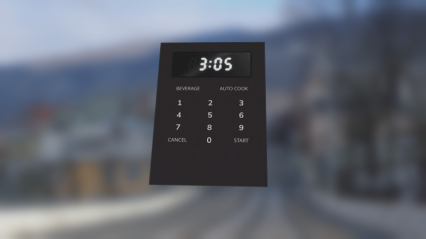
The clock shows 3.05
